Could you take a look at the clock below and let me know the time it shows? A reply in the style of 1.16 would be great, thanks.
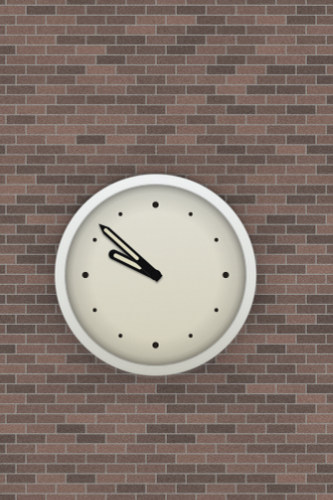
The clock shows 9.52
